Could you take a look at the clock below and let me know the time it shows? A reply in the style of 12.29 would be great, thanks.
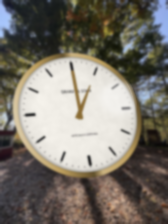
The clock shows 1.00
